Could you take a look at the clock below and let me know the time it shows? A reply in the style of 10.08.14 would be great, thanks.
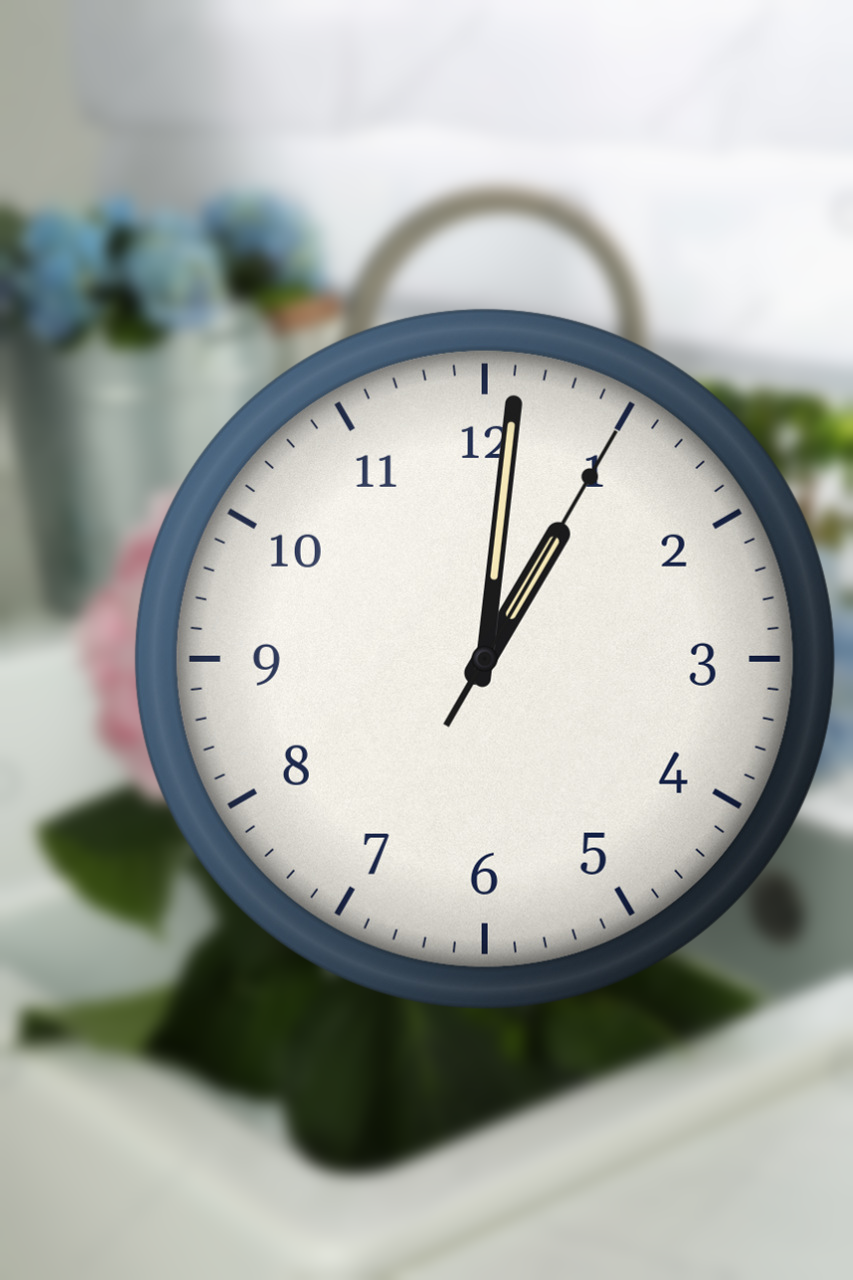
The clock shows 1.01.05
